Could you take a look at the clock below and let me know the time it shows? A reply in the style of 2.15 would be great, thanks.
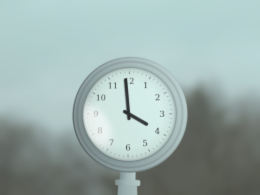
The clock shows 3.59
